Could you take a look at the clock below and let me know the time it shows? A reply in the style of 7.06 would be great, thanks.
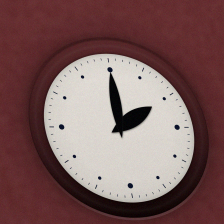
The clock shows 2.00
